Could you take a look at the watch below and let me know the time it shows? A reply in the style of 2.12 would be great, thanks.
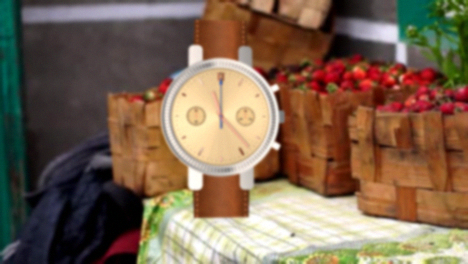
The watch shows 11.23
